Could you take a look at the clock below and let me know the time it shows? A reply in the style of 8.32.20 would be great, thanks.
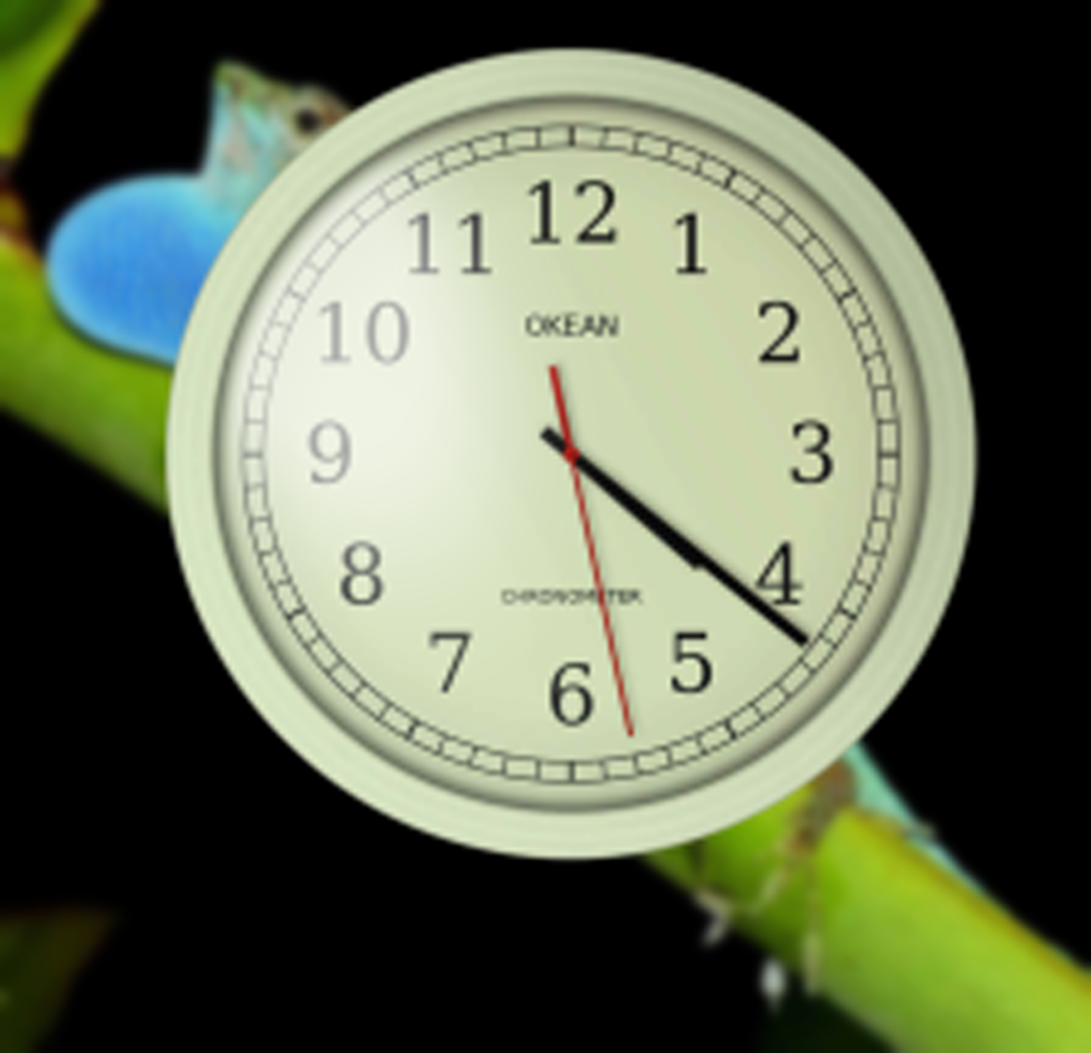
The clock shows 4.21.28
